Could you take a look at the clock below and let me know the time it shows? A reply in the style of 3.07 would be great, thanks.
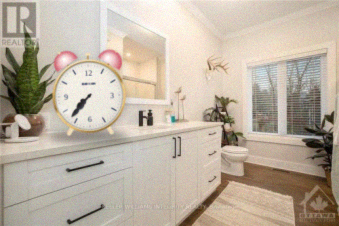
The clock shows 7.37
